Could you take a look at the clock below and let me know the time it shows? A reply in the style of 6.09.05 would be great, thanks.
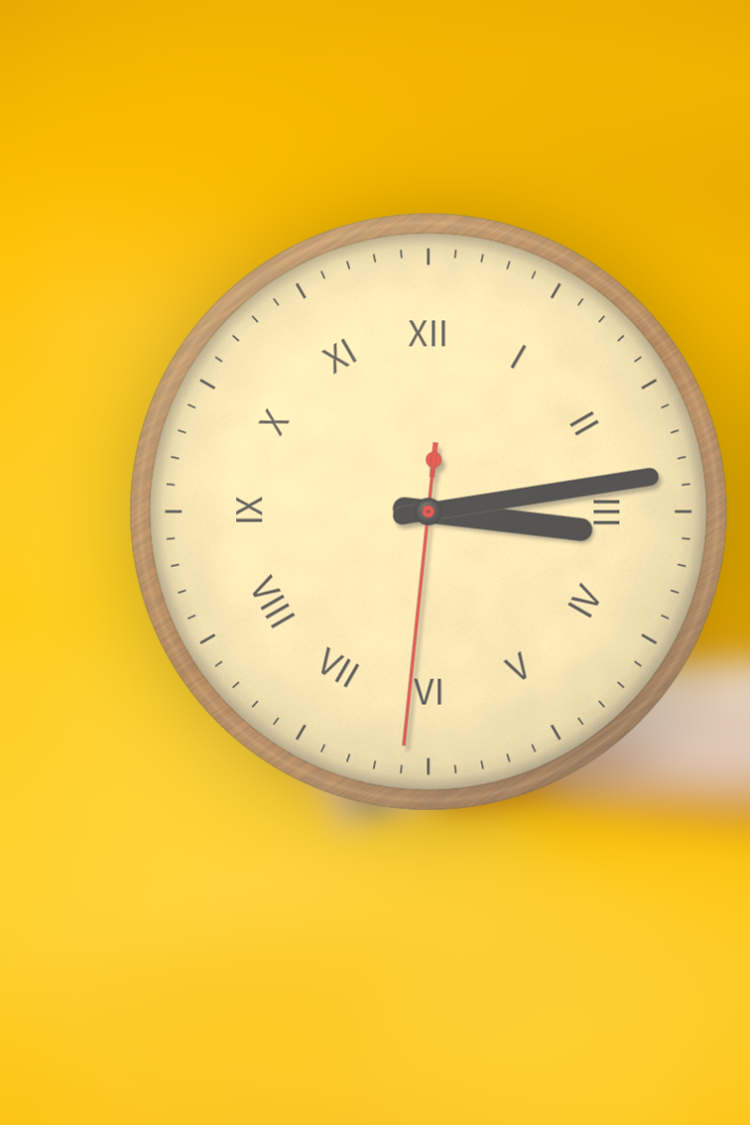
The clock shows 3.13.31
